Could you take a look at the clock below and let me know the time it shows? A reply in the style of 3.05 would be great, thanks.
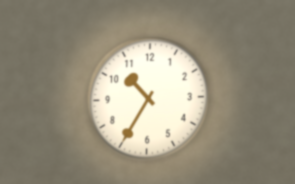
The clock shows 10.35
